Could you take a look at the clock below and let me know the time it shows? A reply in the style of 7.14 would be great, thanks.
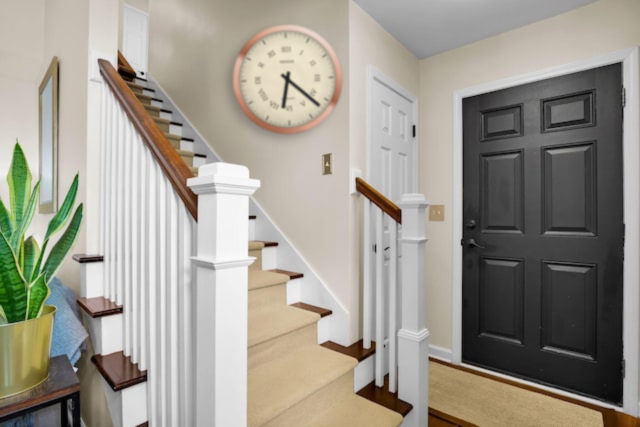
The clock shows 6.22
